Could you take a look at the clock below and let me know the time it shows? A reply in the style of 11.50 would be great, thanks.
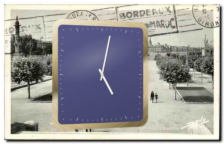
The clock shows 5.02
